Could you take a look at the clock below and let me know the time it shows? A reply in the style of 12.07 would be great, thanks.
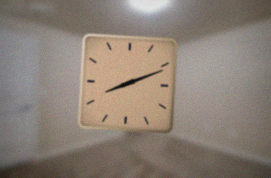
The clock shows 8.11
